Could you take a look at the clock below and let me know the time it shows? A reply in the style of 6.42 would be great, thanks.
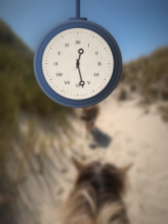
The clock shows 12.28
